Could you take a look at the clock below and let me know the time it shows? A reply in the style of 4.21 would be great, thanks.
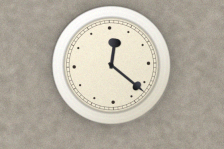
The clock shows 12.22
